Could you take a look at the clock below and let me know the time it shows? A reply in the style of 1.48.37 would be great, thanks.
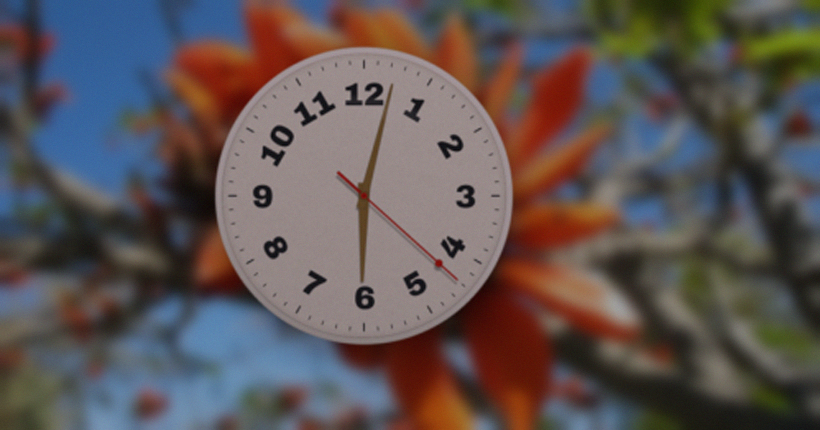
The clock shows 6.02.22
